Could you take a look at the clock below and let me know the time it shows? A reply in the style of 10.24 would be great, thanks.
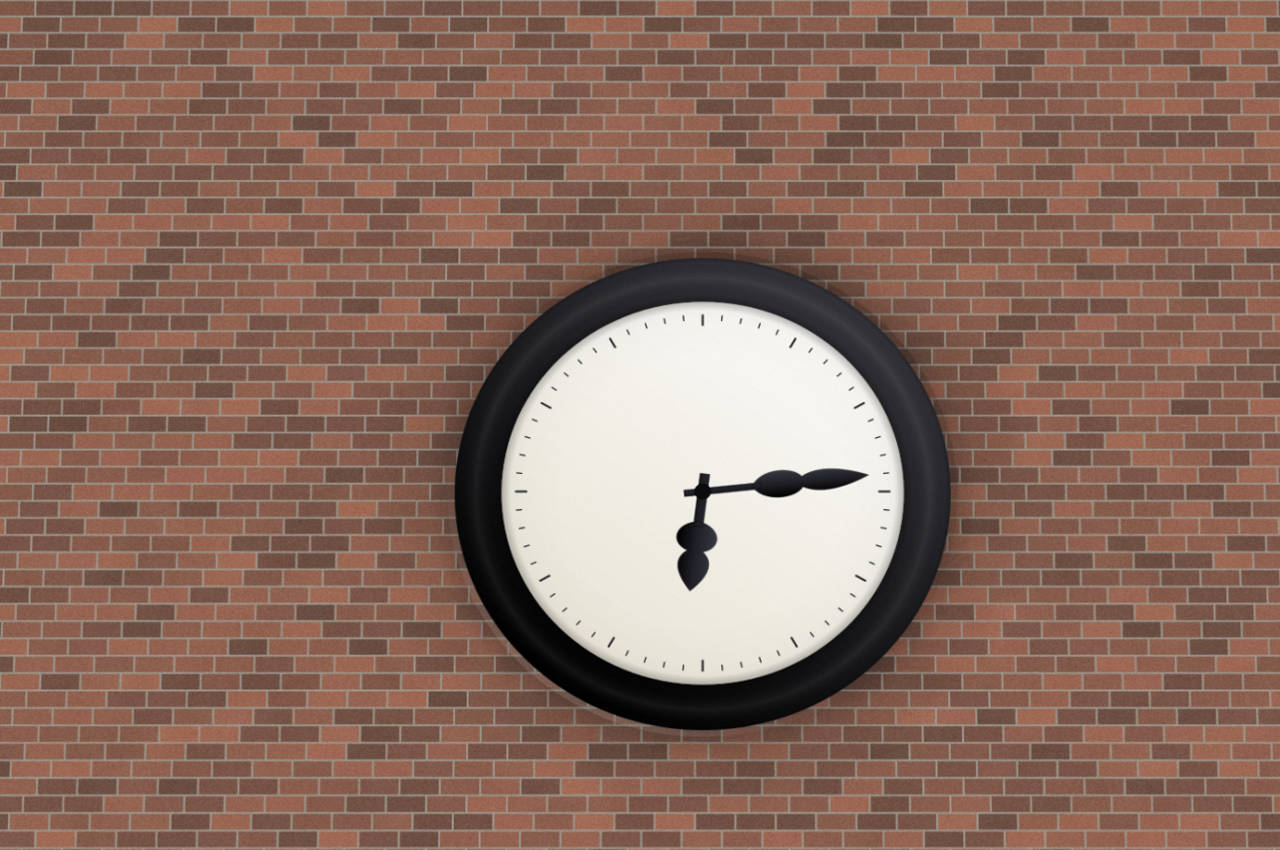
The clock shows 6.14
